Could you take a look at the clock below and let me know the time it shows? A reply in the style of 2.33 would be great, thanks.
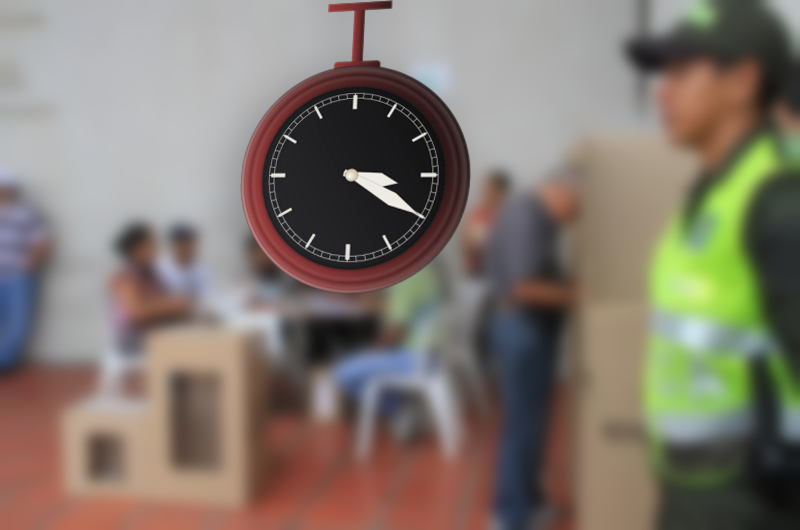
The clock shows 3.20
